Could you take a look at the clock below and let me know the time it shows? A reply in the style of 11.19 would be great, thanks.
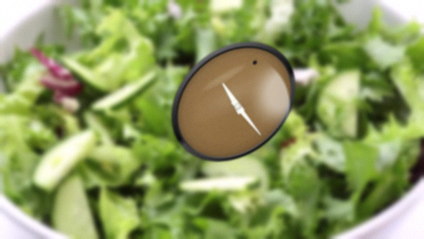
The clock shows 10.21
